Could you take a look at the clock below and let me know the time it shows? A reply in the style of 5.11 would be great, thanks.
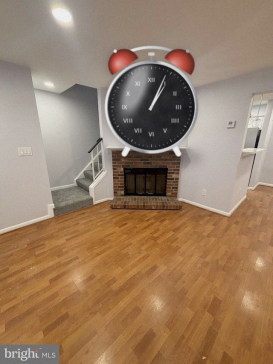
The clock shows 1.04
